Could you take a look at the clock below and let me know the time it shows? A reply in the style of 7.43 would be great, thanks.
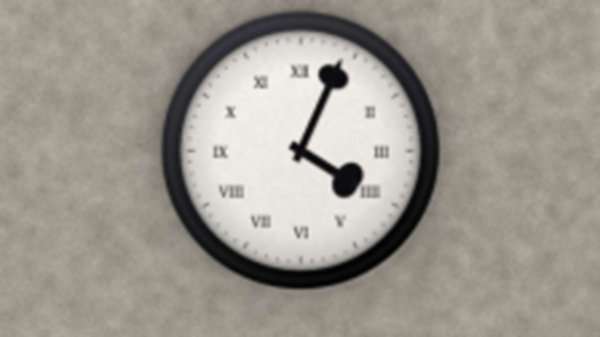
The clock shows 4.04
